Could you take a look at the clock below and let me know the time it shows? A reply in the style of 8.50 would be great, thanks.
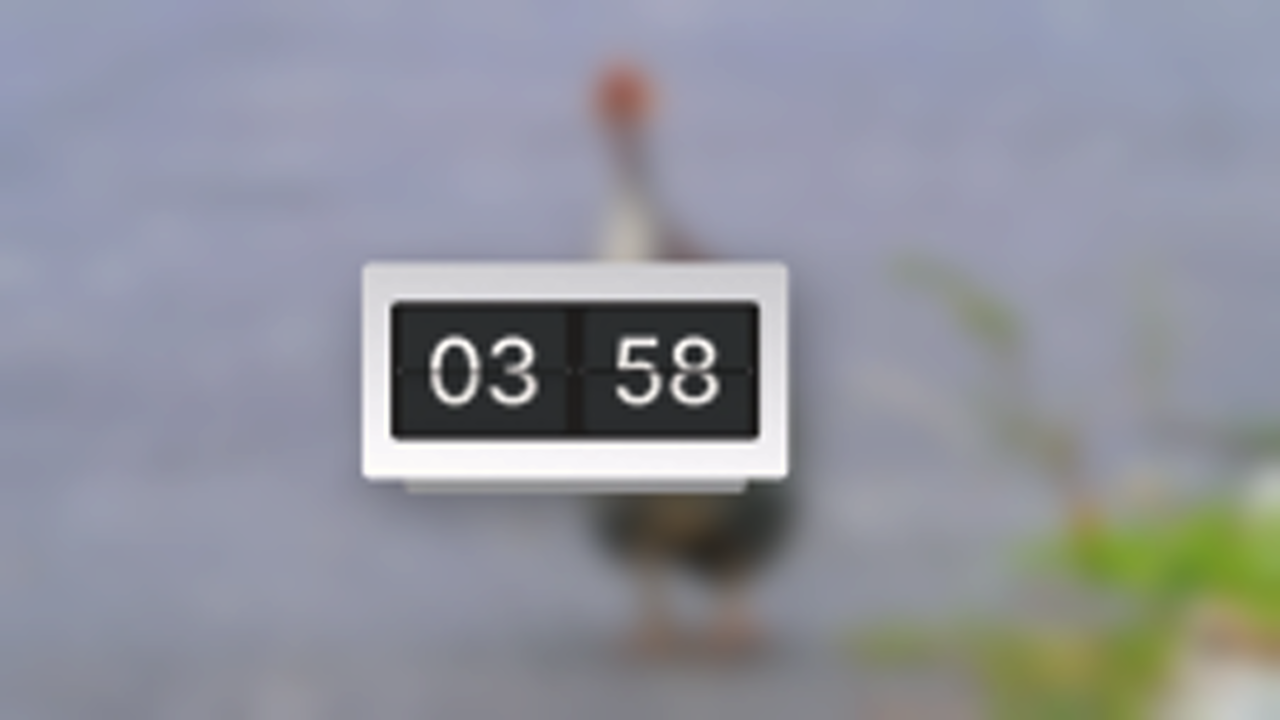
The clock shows 3.58
